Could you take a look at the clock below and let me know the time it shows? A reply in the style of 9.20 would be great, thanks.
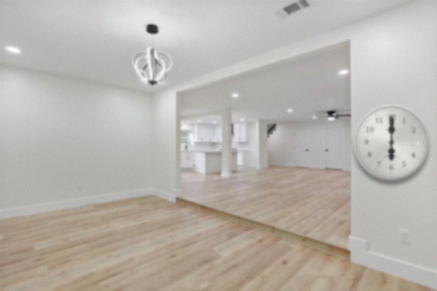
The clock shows 6.00
